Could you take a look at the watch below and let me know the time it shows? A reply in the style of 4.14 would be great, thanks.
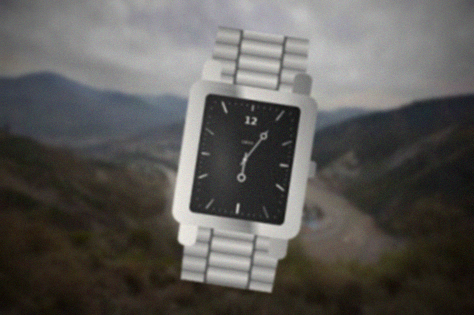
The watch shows 6.05
